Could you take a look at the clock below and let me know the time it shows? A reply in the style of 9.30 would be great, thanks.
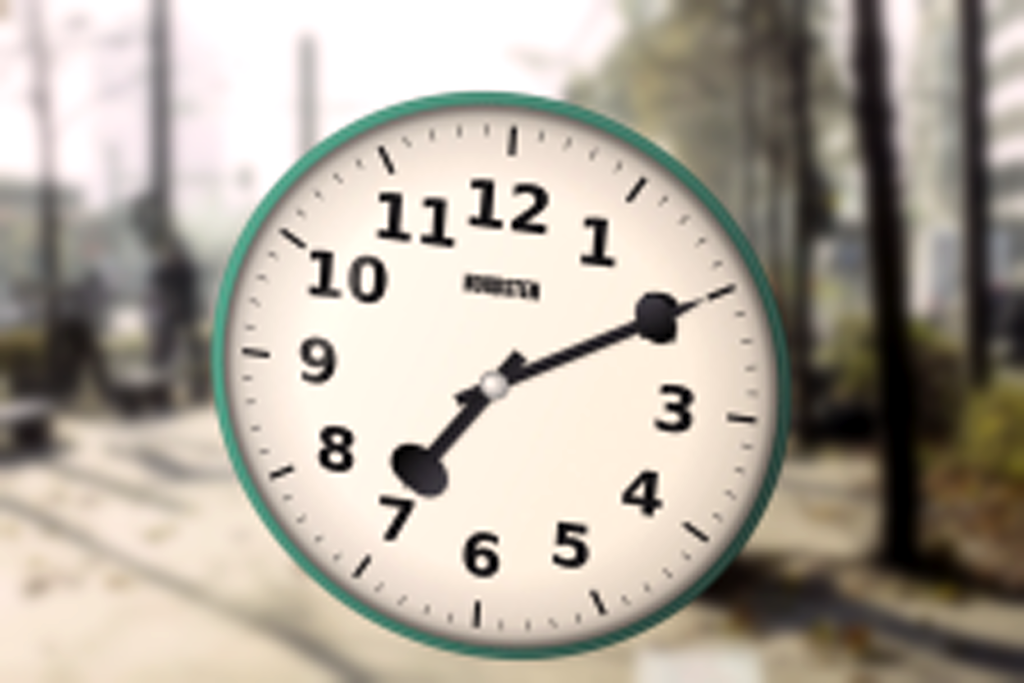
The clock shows 7.10
